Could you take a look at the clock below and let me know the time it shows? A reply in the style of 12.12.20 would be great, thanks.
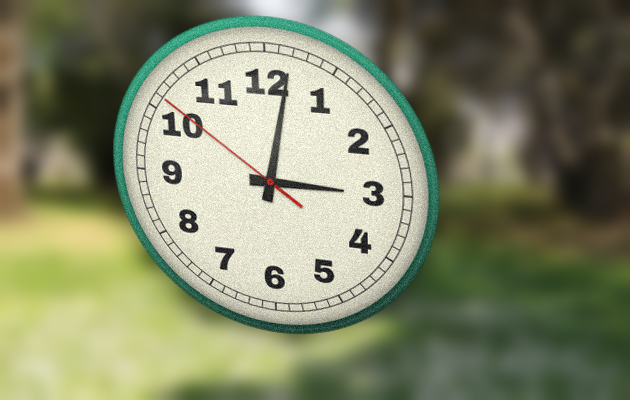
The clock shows 3.01.51
